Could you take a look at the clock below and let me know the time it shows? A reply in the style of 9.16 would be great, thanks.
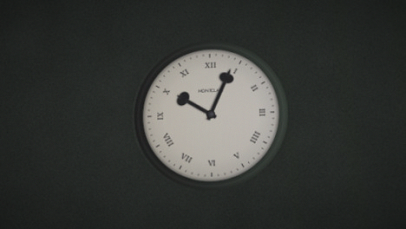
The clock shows 10.04
